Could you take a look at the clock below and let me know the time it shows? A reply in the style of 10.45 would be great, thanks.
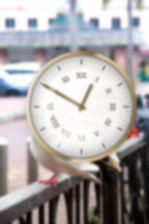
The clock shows 12.50
